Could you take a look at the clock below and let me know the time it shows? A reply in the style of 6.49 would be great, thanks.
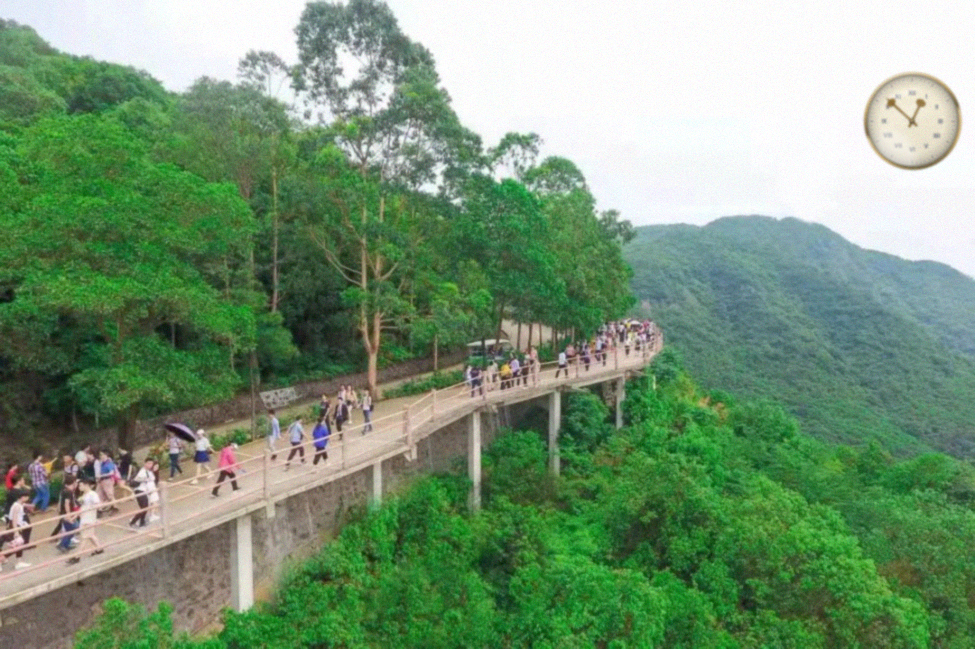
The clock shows 12.52
